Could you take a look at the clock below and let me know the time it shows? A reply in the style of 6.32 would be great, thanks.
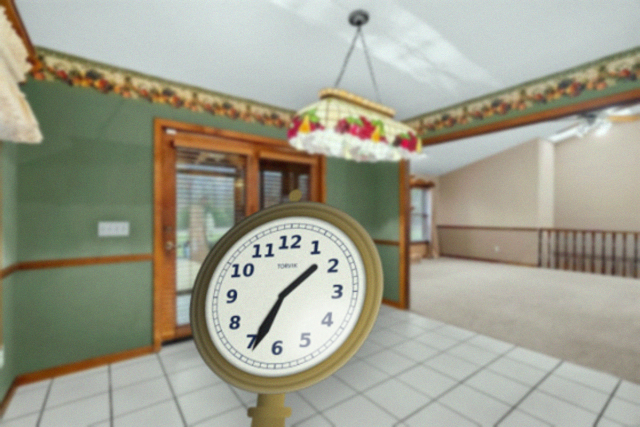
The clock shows 1.34
